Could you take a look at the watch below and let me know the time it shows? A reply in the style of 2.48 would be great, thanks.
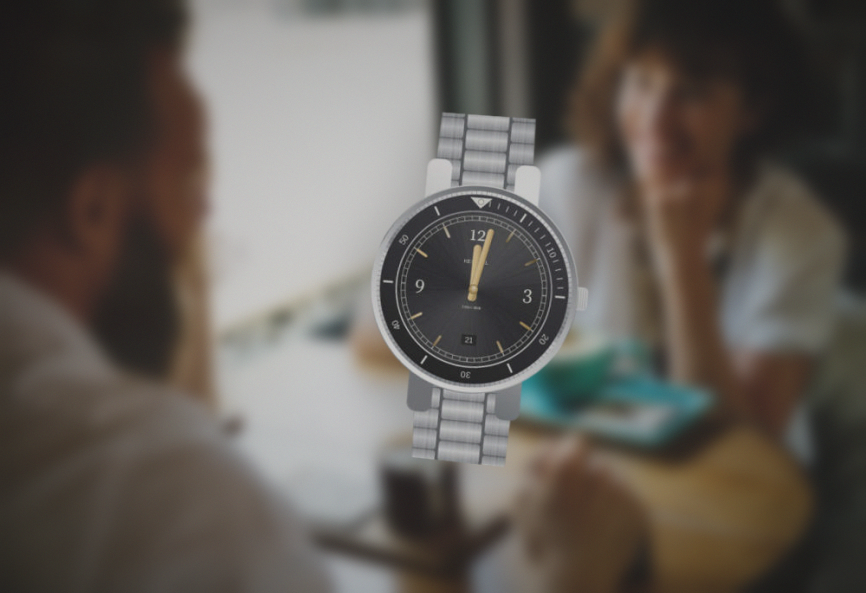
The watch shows 12.02
